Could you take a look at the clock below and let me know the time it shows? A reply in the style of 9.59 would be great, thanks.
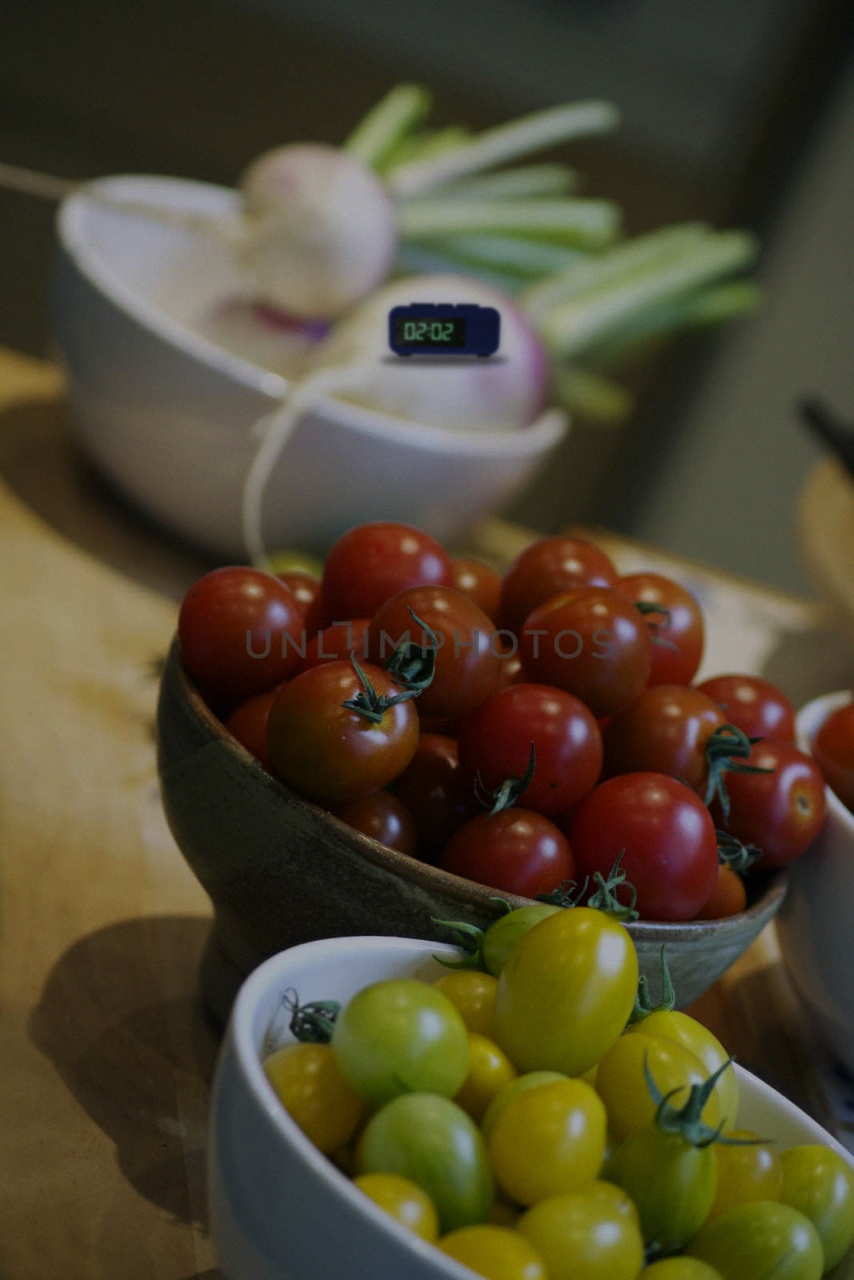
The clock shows 2.02
